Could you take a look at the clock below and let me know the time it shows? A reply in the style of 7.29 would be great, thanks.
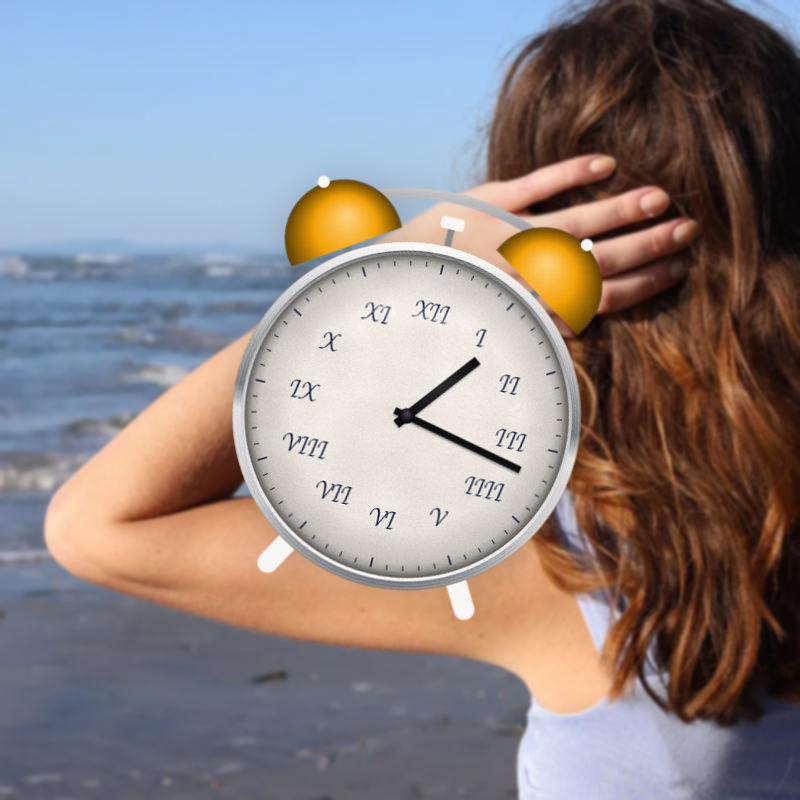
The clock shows 1.17
